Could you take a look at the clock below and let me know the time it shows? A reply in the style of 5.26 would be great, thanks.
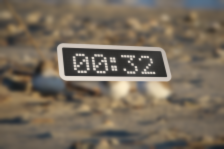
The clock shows 0.32
